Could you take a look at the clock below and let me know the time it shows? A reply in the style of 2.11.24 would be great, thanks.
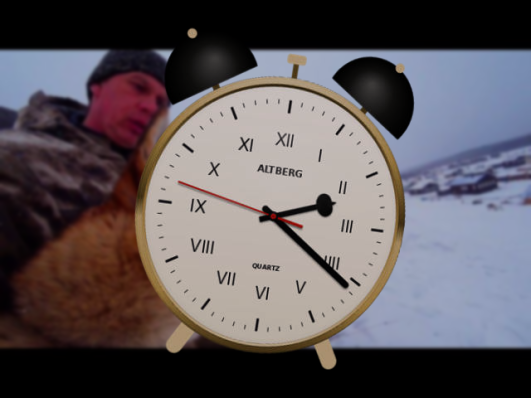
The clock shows 2.20.47
